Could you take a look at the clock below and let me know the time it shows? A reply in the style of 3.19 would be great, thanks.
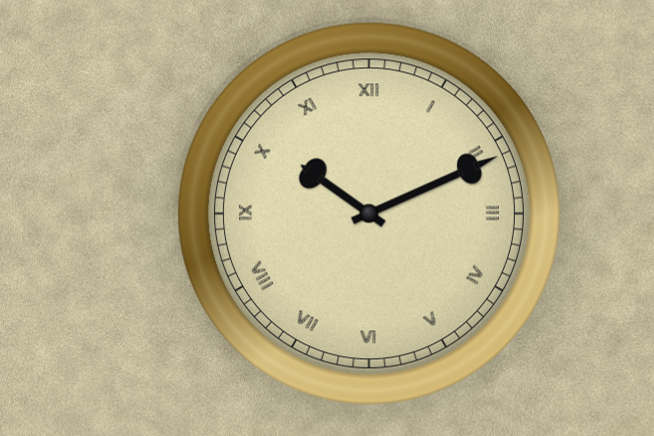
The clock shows 10.11
